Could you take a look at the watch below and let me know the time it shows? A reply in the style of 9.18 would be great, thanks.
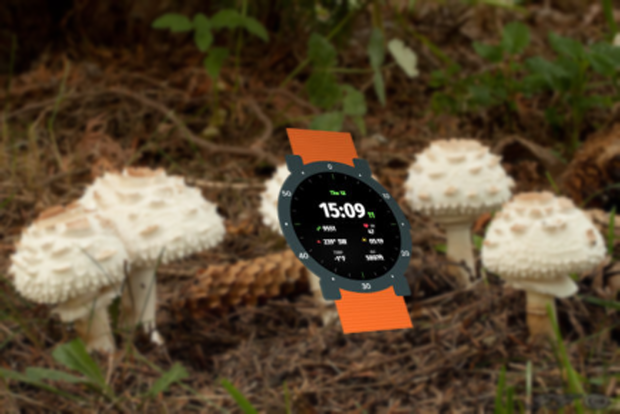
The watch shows 15.09
